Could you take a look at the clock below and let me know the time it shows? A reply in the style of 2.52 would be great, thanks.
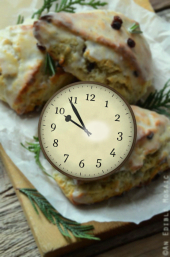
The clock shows 9.54
